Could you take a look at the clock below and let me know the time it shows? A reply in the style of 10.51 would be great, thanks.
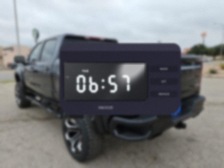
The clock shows 6.57
